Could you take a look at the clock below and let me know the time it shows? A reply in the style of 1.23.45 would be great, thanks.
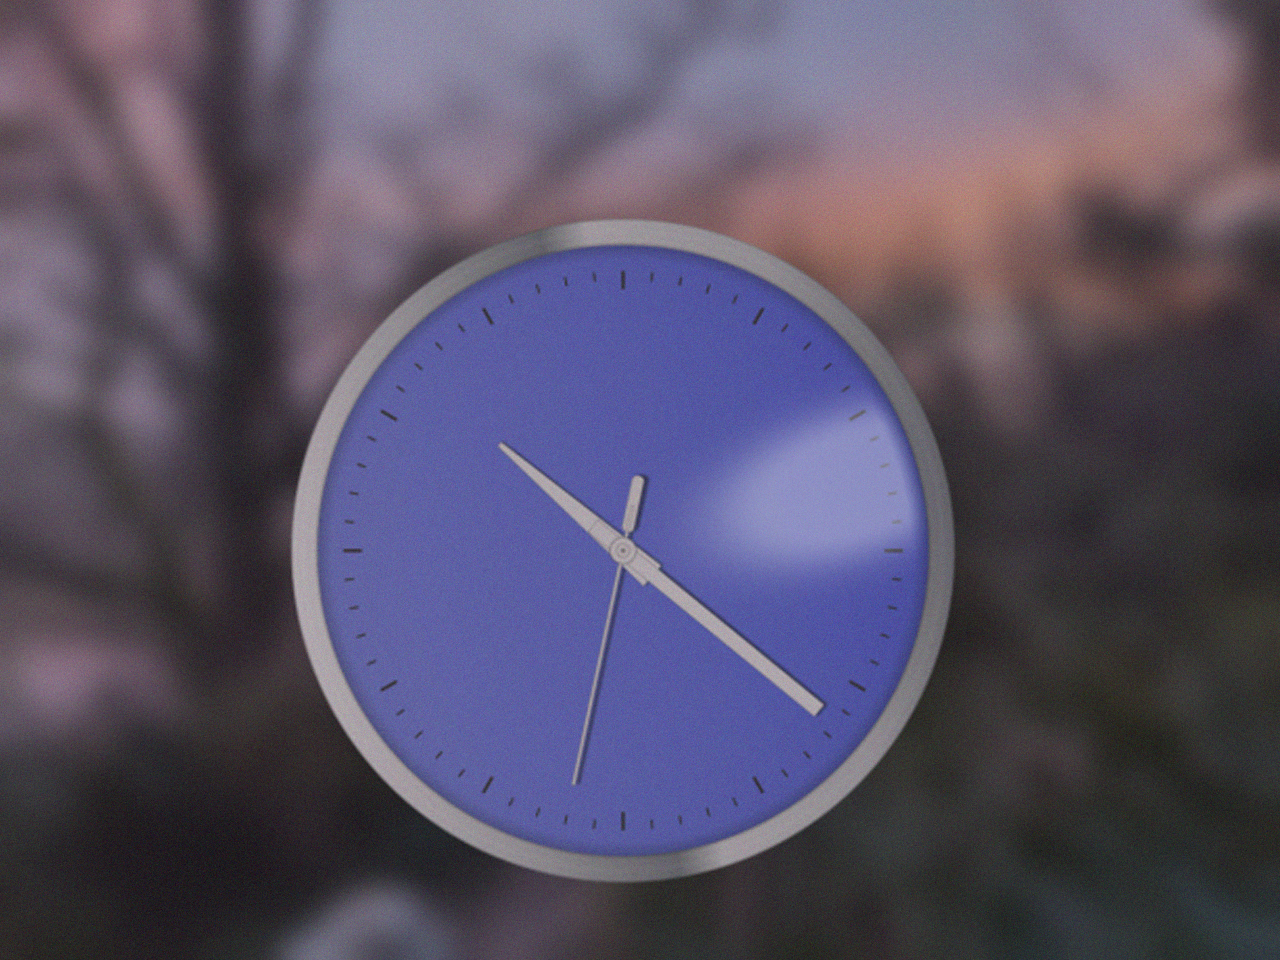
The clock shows 10.21.32
